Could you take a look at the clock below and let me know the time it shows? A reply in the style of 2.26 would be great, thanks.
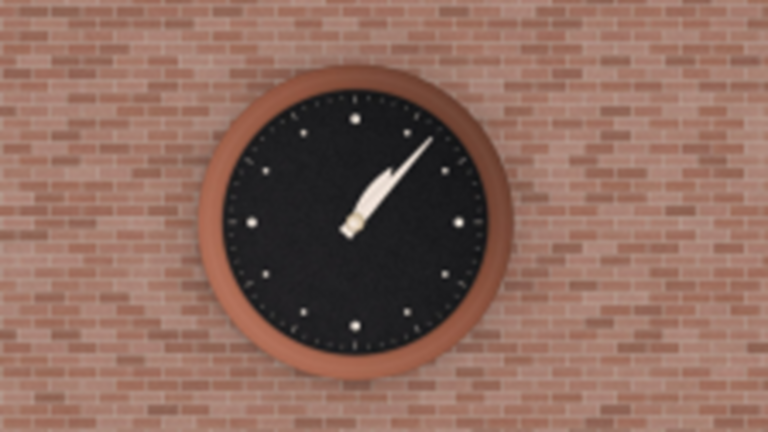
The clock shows 1.07
